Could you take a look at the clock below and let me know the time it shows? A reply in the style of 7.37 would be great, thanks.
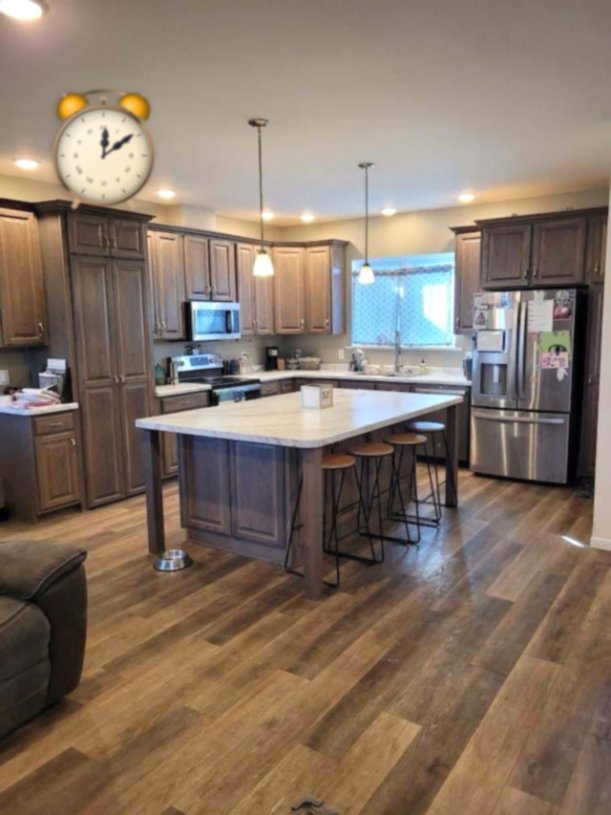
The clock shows 12.09
